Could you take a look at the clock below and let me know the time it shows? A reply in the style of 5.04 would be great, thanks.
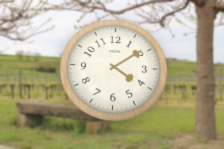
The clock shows 4.09
